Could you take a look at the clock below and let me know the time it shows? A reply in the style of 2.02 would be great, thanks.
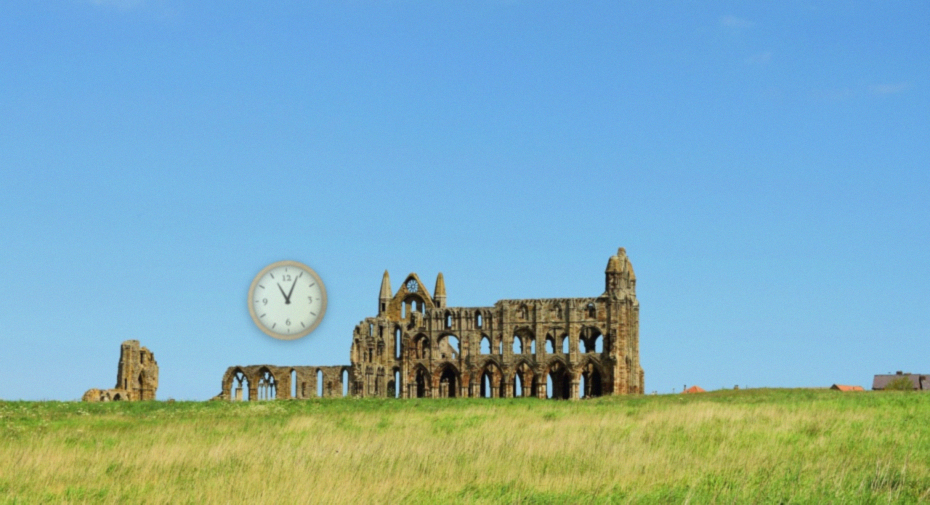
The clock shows 11.04
